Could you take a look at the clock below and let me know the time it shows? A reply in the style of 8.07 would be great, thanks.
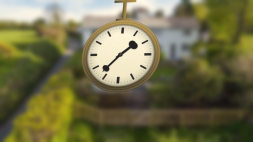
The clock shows 1.37
